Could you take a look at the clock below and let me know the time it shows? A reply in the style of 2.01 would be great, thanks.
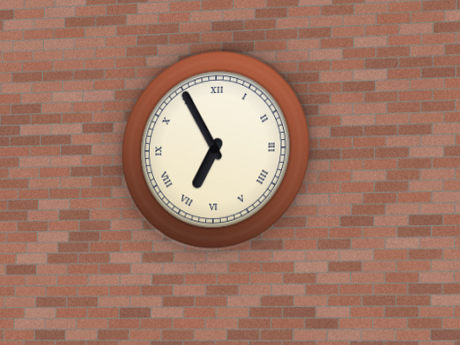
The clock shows 6.55
